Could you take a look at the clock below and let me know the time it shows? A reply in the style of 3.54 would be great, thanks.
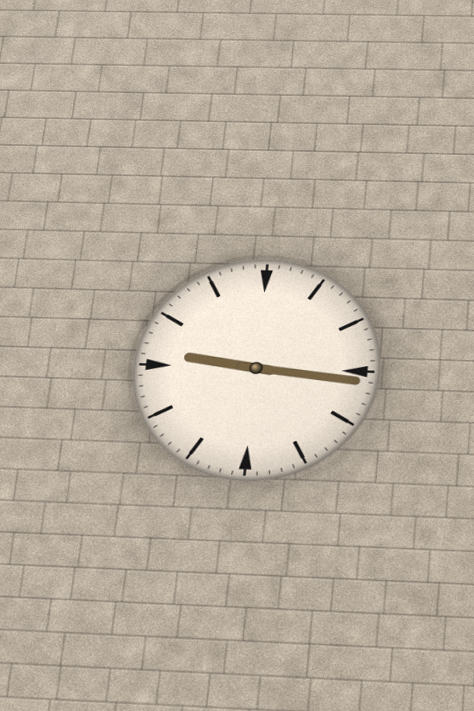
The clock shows 9.16
